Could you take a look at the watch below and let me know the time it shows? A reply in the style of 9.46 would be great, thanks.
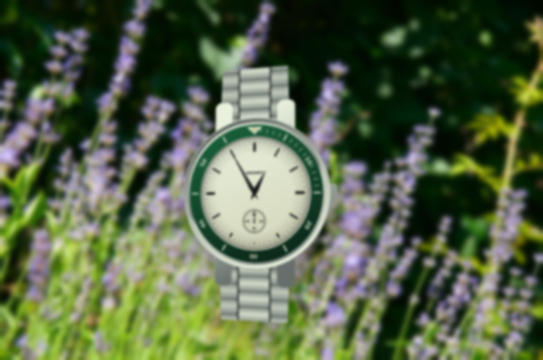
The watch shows 12.55
